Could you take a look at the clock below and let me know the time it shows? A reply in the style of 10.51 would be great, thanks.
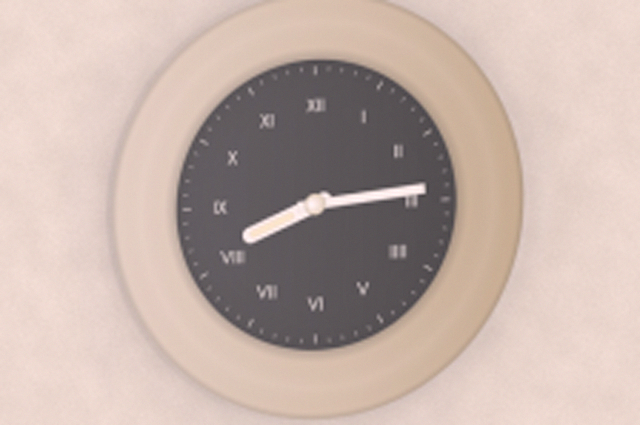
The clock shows 8.14
